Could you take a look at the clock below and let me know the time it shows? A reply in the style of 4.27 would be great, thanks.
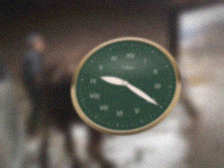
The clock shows 9.20
